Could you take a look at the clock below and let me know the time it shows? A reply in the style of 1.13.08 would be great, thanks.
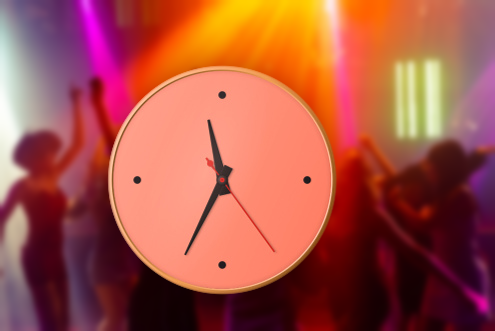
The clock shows 11.34.24
